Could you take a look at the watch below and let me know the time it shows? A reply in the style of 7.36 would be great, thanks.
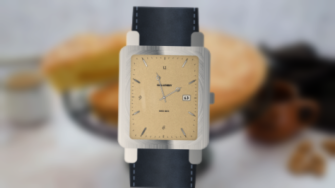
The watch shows 1.57
